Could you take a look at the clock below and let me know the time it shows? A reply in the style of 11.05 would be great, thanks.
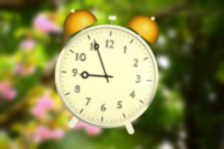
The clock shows 8.56
